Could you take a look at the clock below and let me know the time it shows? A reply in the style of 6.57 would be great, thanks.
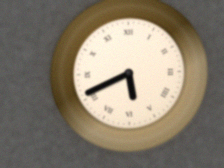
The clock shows 5.41
